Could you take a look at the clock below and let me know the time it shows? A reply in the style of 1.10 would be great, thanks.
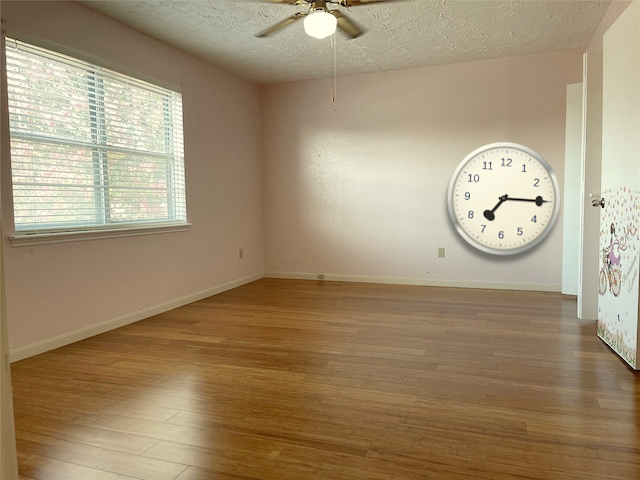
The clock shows 7.15
